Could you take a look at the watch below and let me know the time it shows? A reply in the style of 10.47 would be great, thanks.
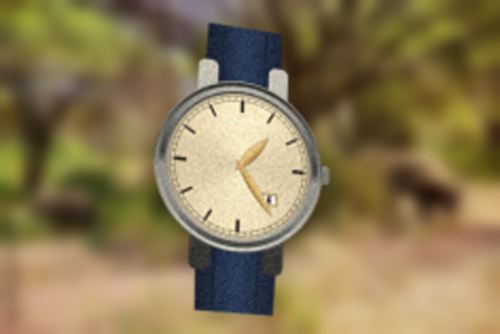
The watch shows 1.24
